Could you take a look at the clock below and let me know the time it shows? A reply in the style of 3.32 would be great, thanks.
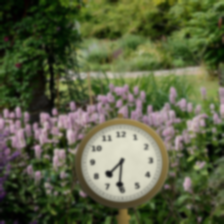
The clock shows 7.31
